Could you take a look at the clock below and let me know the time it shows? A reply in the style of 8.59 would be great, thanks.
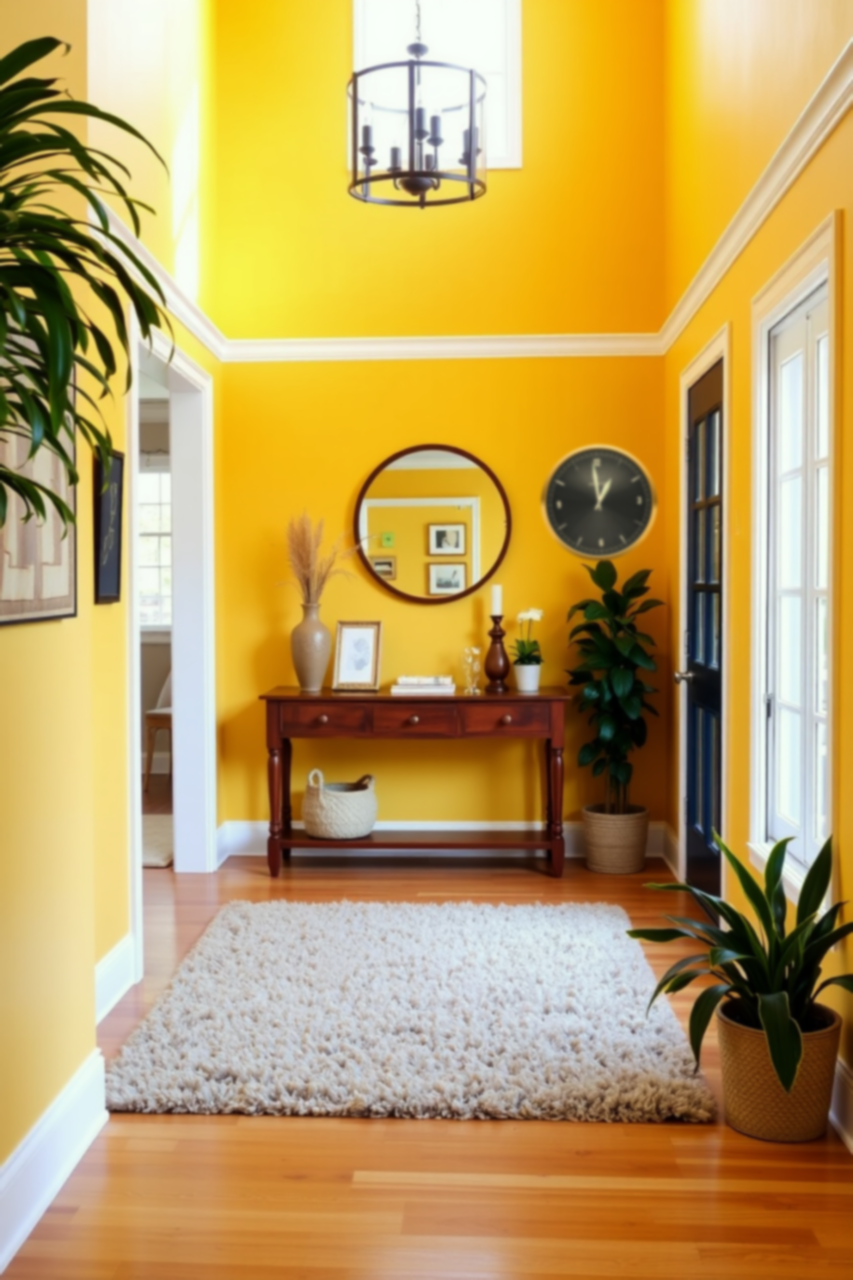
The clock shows 12.59
